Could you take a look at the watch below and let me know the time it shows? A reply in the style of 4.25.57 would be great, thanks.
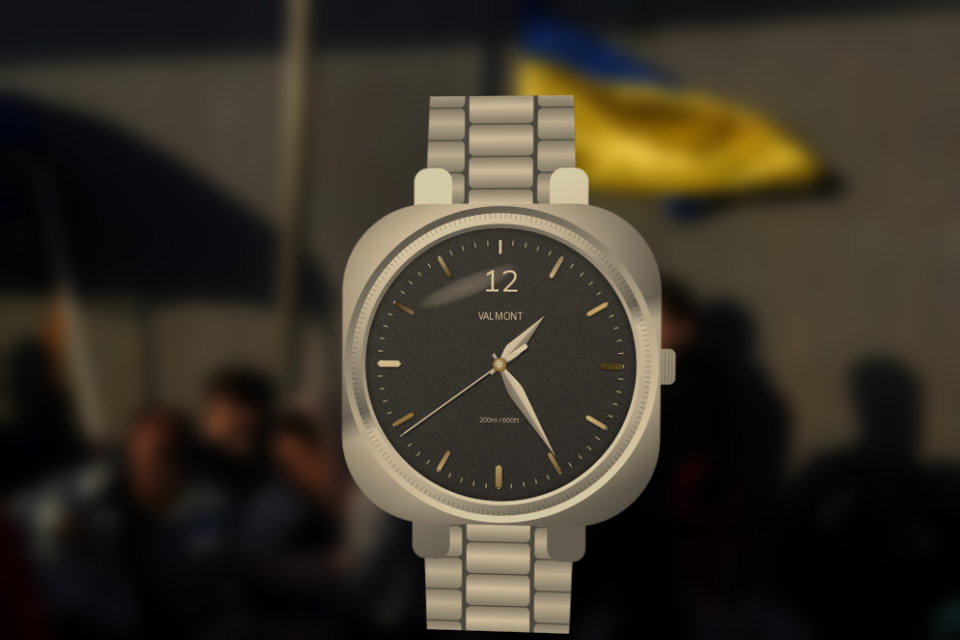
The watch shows 1.24.39
